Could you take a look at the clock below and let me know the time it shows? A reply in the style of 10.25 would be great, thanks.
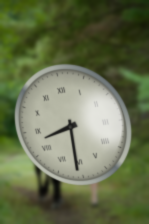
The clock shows 8.31
